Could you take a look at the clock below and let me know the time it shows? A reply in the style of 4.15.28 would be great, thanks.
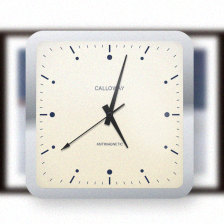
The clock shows 5.02.39
